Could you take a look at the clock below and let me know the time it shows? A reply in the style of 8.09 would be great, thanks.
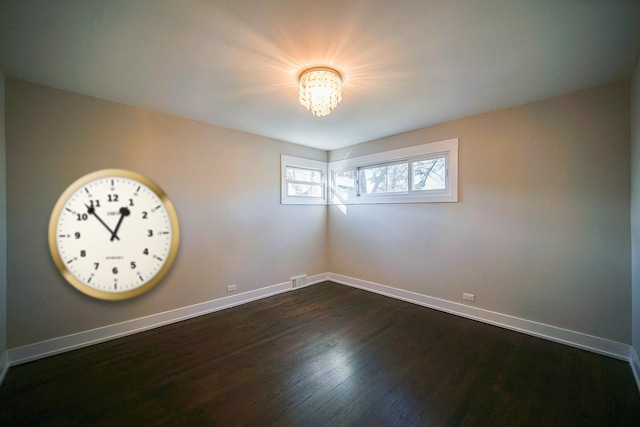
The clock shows 12.53
